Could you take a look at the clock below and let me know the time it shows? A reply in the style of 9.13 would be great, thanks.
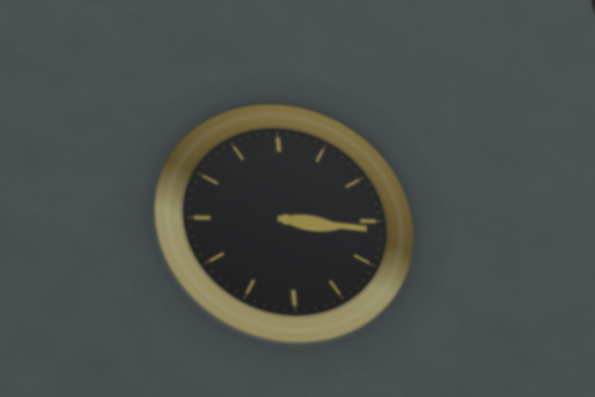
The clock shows 3.16
